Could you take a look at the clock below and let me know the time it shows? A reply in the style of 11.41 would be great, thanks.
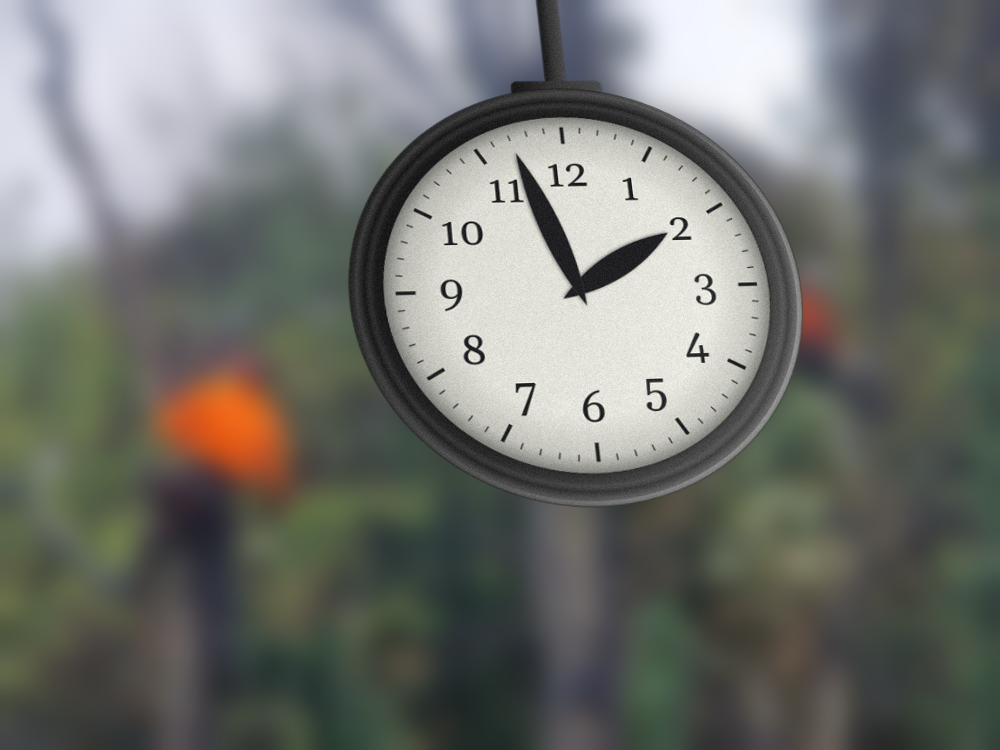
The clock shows 1.57
